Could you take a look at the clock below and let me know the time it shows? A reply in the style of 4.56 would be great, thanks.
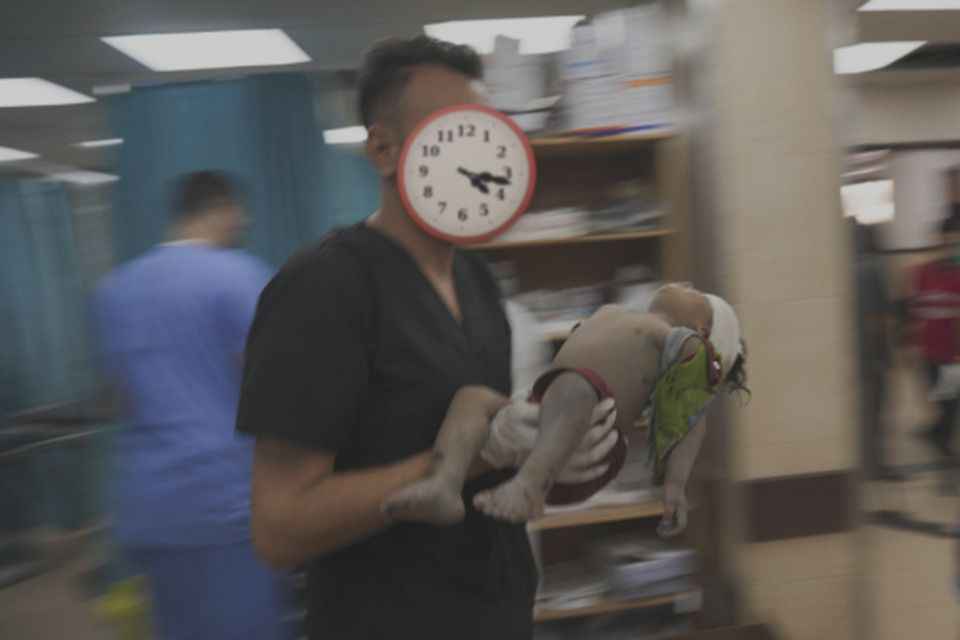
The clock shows 4.17
